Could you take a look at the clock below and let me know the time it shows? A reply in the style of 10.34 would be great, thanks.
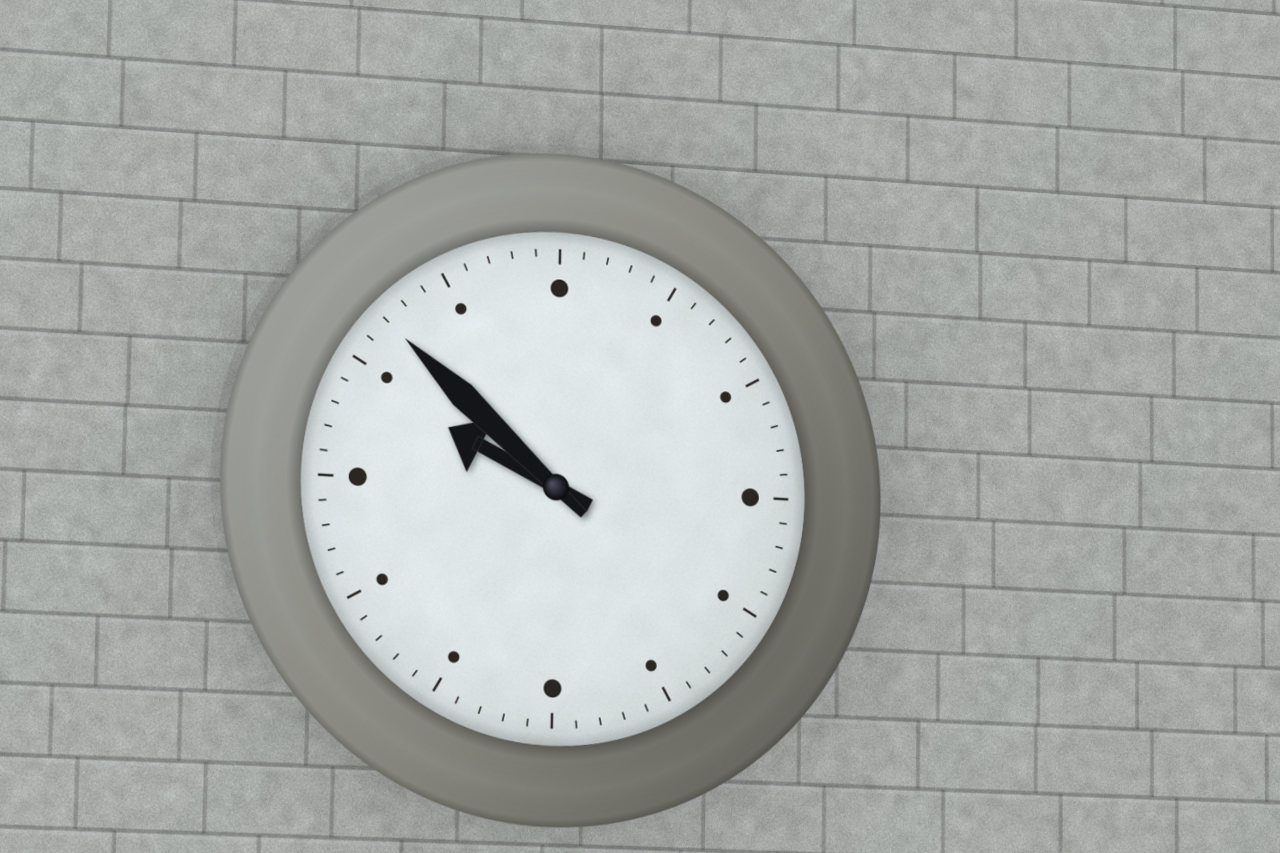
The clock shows 9.52
